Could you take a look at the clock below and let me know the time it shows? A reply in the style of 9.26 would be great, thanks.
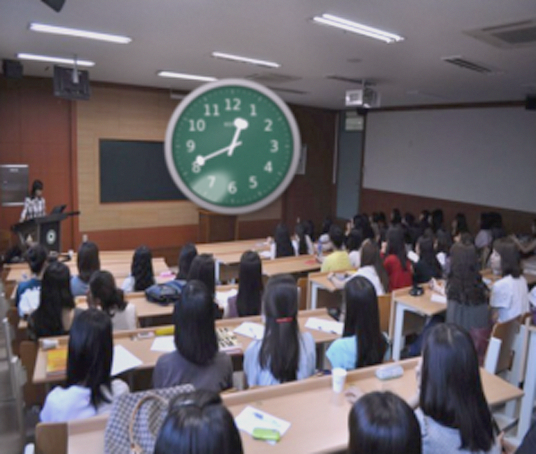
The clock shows 12.41
